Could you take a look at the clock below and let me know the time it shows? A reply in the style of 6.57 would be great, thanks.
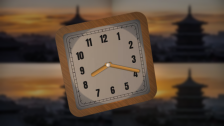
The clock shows 8.19
